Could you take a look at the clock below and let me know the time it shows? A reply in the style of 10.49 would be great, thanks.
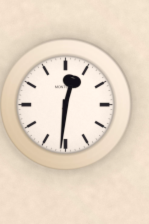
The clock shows 12.31
